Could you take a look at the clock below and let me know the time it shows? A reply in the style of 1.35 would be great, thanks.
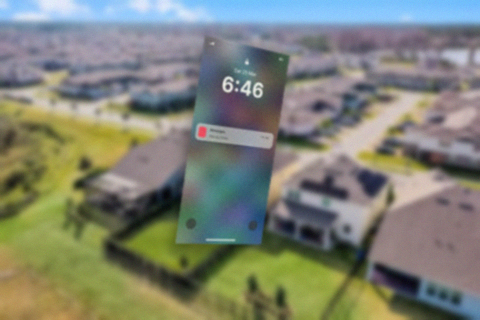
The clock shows 6.46
